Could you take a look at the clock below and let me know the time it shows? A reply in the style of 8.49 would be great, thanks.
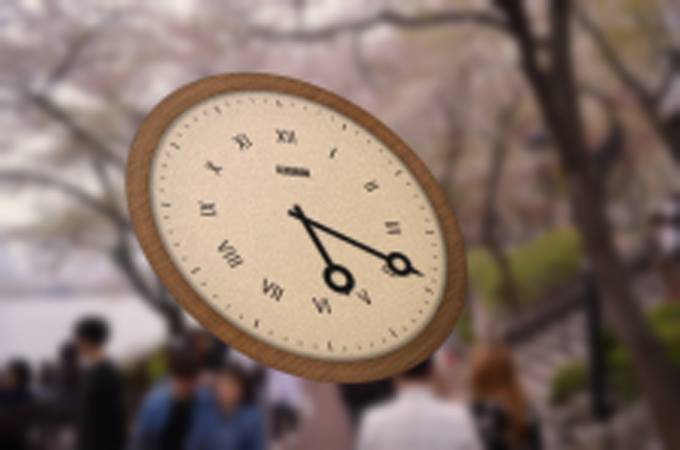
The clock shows 5.19
